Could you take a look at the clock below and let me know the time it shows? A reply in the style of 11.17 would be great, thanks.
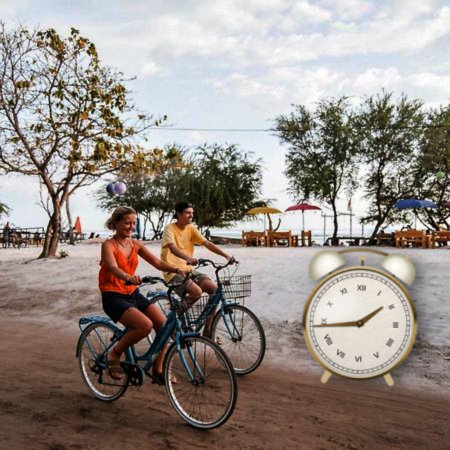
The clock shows 1.44
